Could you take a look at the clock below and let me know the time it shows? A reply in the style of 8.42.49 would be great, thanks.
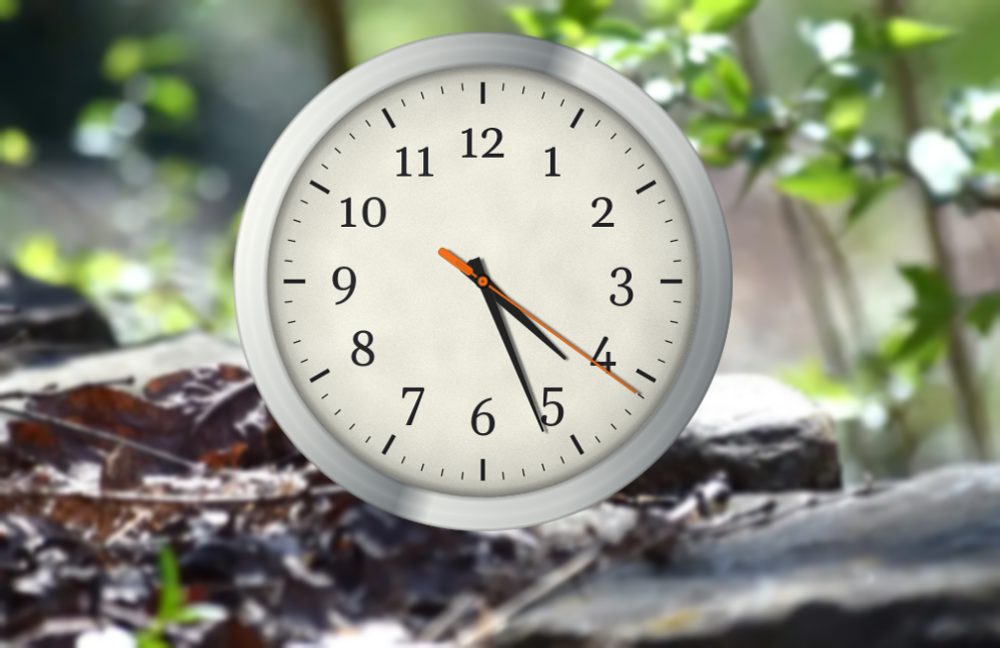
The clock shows 4.26.21
